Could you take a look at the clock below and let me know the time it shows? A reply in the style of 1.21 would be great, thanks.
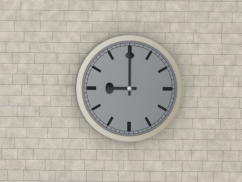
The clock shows 9.00
